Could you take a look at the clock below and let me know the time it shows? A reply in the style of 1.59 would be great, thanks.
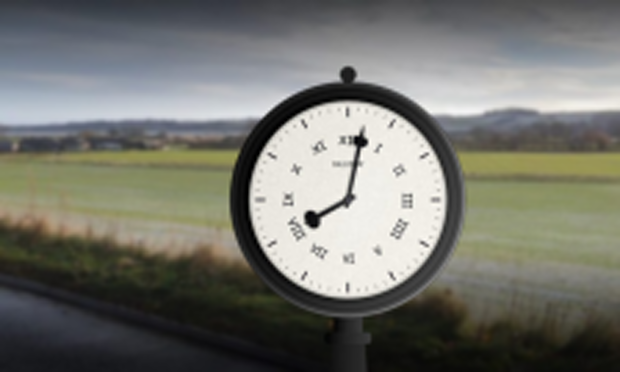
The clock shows 8.02
